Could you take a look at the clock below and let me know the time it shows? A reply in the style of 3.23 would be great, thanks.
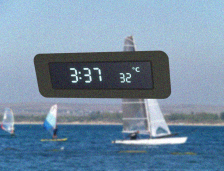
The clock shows 3.37
